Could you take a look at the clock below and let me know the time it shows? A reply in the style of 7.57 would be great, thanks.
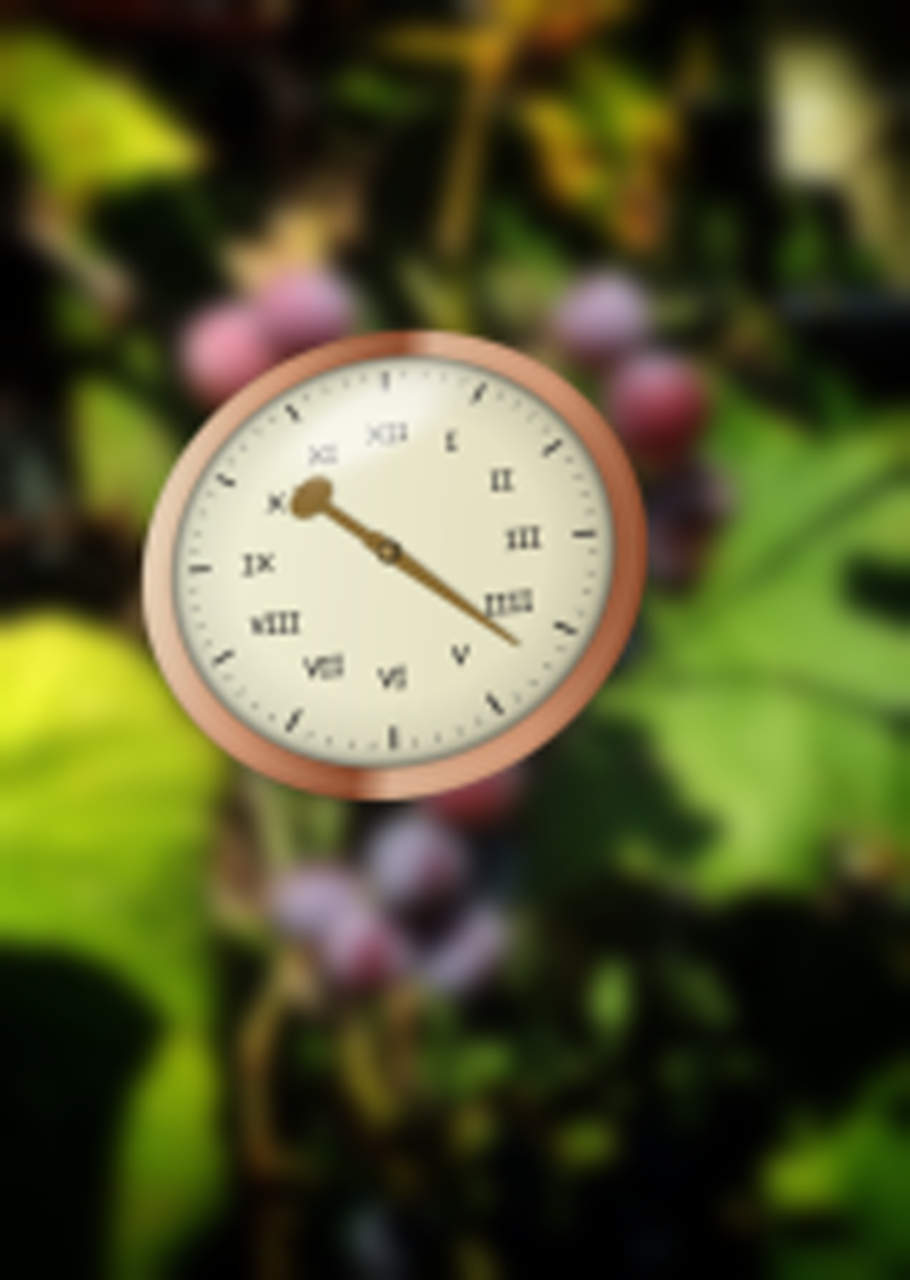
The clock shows 10.22
